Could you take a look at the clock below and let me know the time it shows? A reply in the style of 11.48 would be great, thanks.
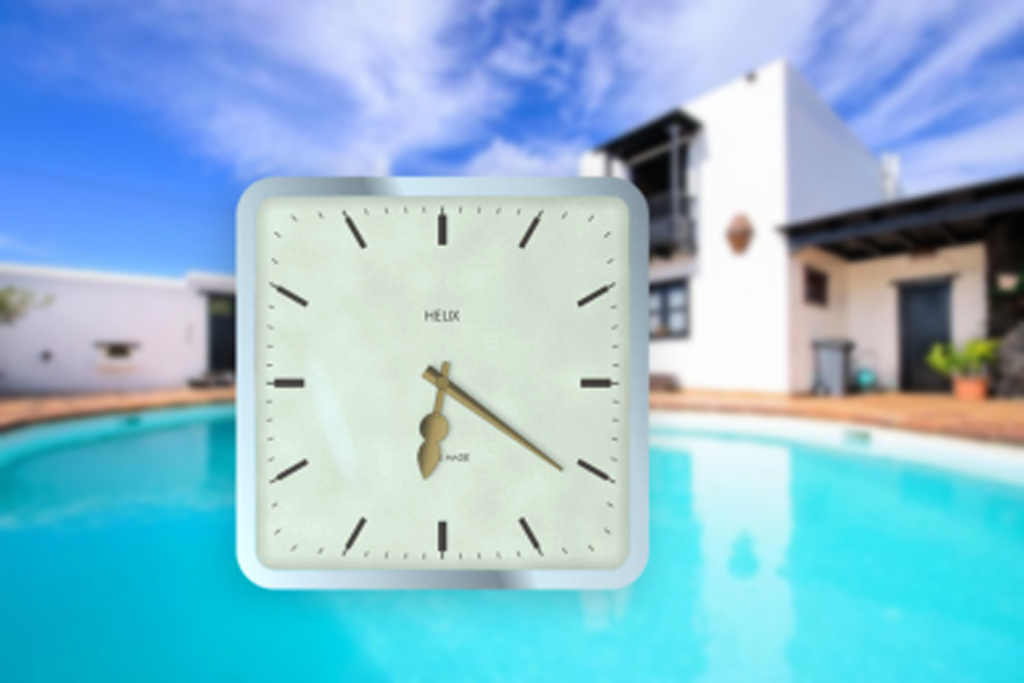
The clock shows 6.21
